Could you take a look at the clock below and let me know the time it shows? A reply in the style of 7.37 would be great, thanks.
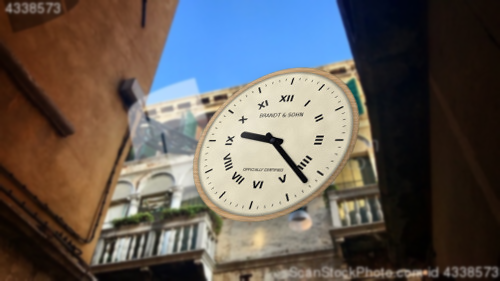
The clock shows 9.22
